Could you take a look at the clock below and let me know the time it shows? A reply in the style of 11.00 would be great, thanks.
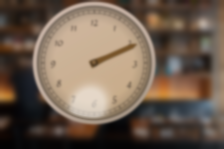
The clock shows 2.11
